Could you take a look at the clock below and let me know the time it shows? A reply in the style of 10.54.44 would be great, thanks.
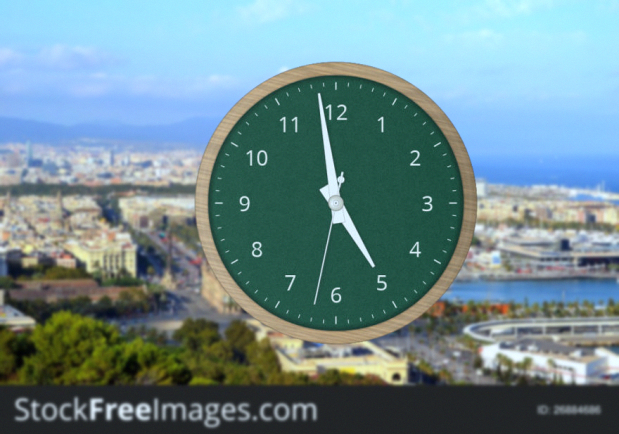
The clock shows 4.58.32
